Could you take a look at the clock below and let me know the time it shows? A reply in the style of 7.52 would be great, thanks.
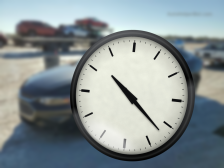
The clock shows 10.22
